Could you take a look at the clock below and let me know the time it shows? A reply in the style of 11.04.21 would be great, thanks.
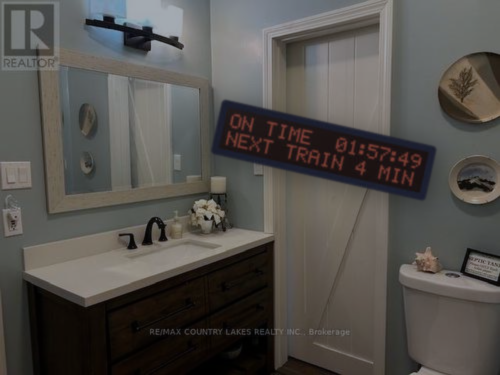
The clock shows 1.57.49
